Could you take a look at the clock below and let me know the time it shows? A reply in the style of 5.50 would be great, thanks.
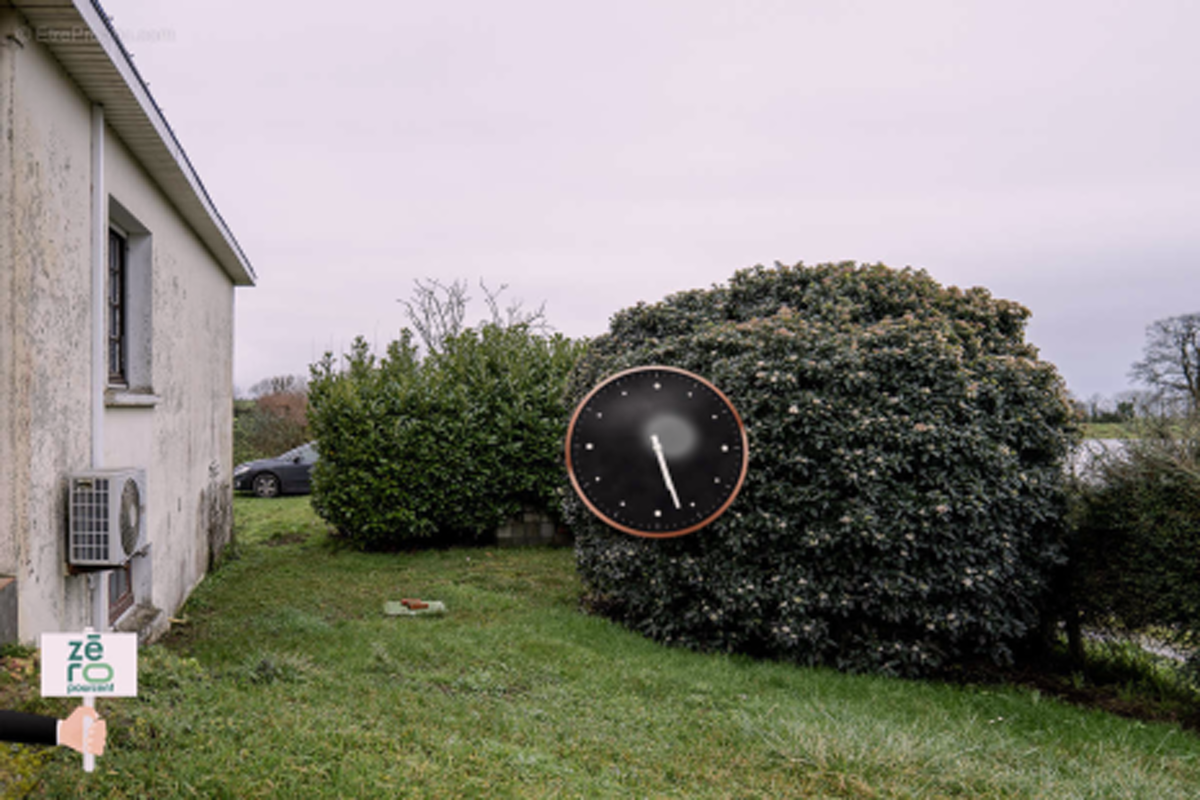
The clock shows 5.27
